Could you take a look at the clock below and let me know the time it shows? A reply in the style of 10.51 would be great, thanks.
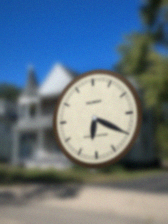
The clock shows 6.20
